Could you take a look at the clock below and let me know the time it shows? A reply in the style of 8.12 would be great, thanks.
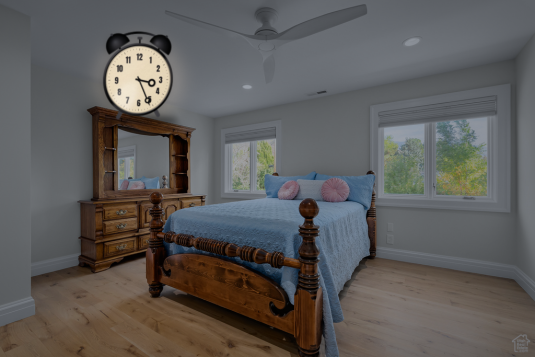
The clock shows 3.26
